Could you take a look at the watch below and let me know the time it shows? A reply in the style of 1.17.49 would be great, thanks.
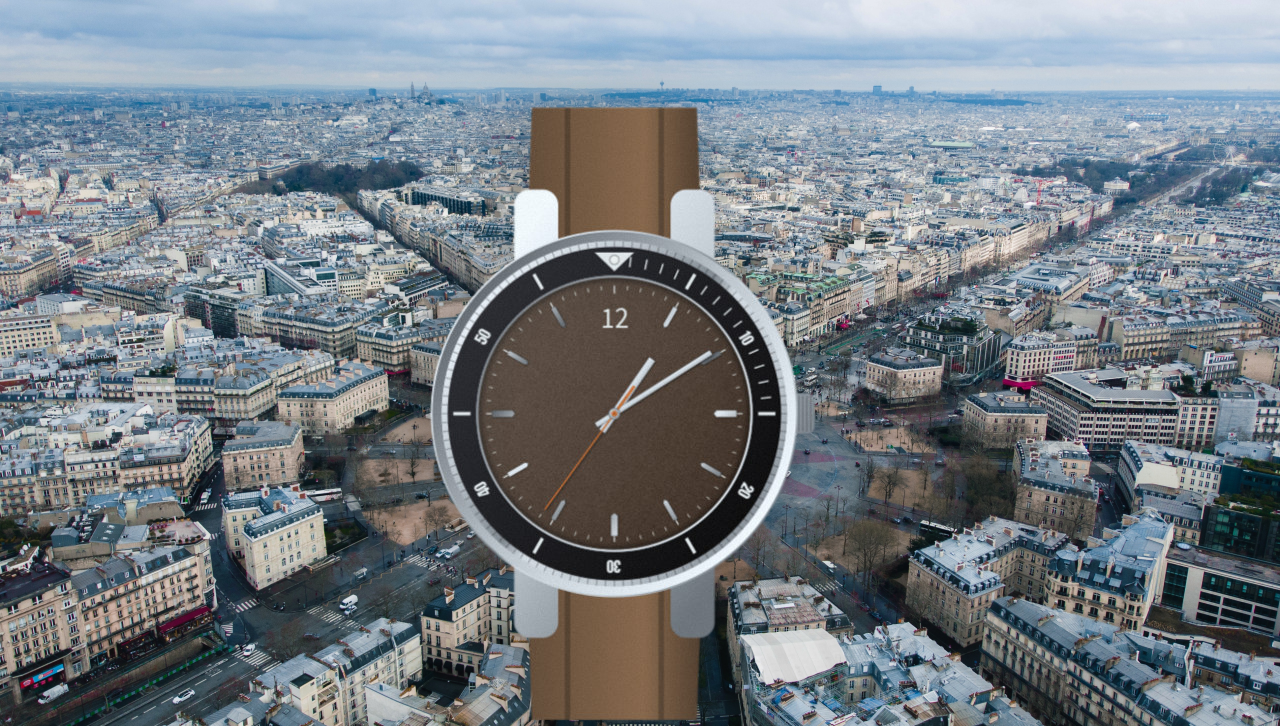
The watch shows 1.09.36
